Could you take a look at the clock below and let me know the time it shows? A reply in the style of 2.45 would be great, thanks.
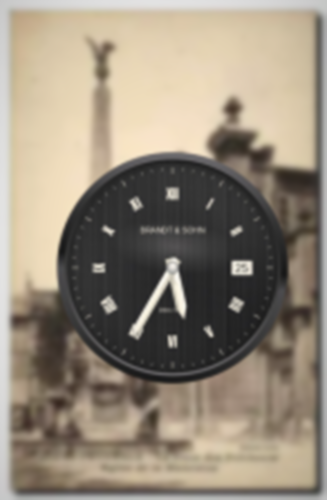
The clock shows 5.35
